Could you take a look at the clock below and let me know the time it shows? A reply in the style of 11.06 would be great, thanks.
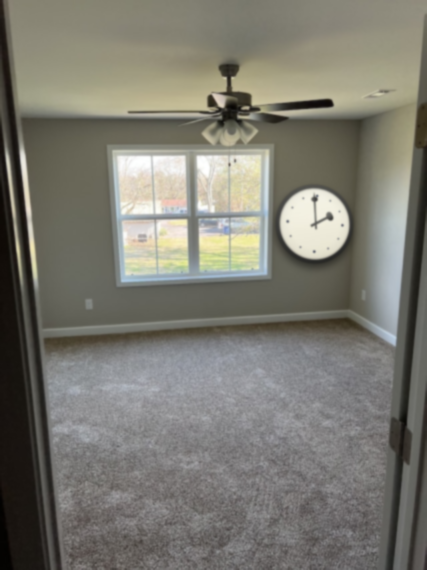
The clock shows 1.59
